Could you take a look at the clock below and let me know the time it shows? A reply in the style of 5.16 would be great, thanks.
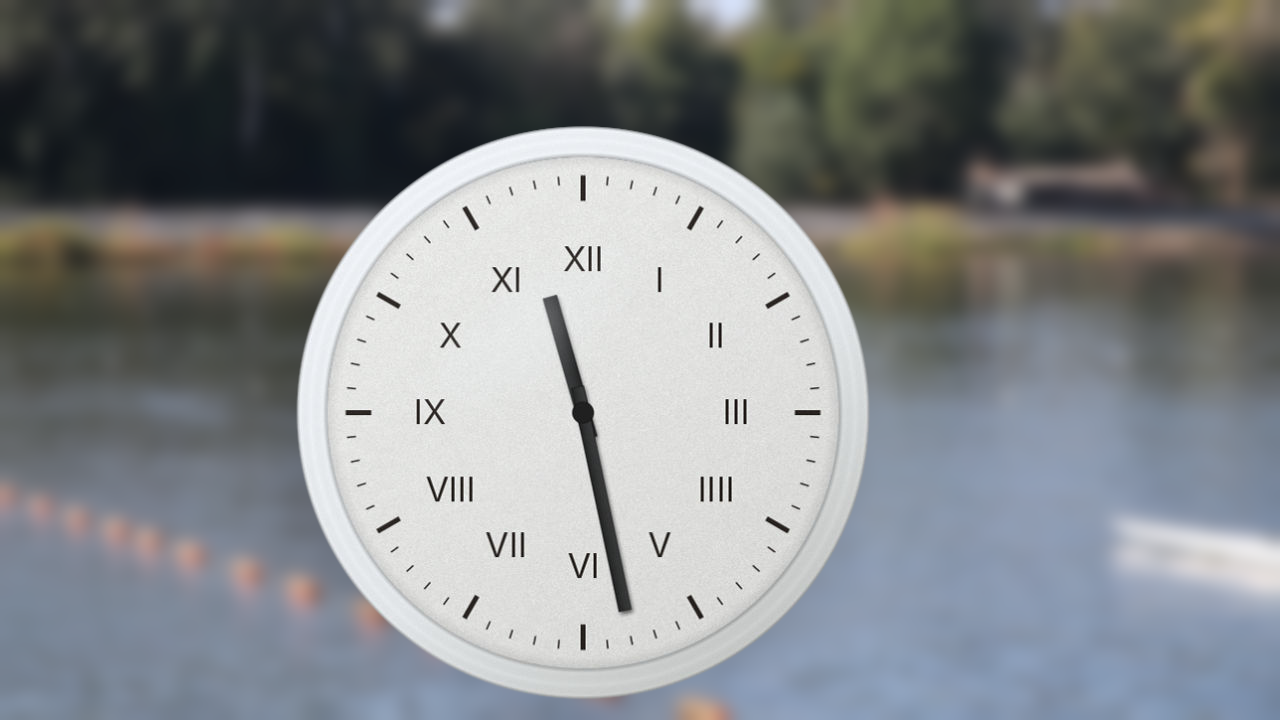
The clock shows 11.28
